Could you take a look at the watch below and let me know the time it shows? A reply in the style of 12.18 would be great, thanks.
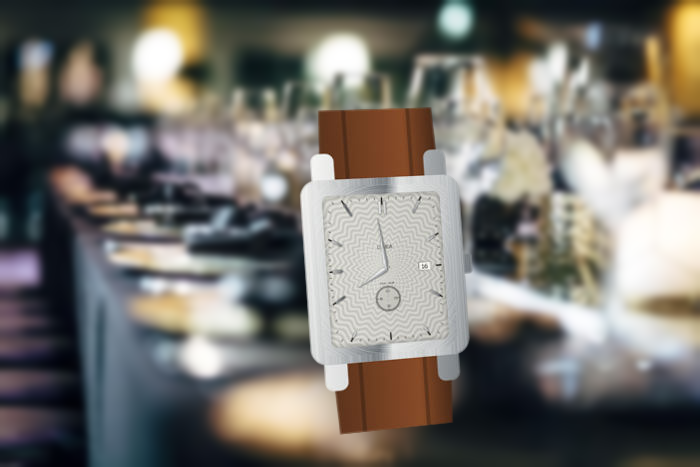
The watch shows 7.59
